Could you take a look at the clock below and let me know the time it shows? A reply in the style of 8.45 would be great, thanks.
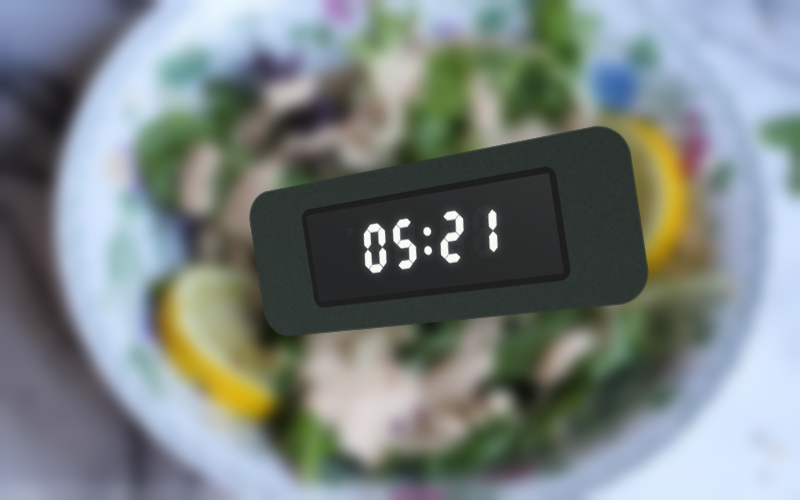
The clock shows 5.21
